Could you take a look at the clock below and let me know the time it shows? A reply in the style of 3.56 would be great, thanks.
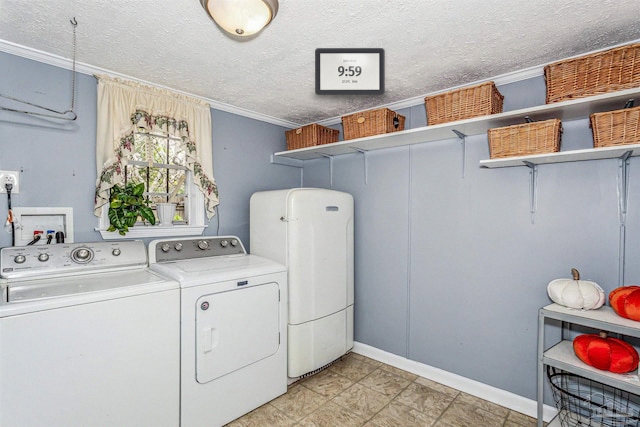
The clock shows 9.59
